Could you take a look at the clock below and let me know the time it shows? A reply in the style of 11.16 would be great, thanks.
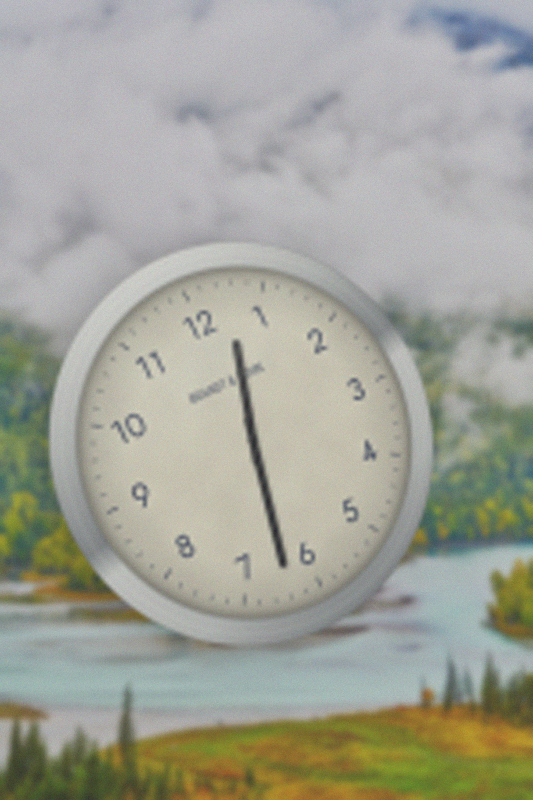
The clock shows 12.32
